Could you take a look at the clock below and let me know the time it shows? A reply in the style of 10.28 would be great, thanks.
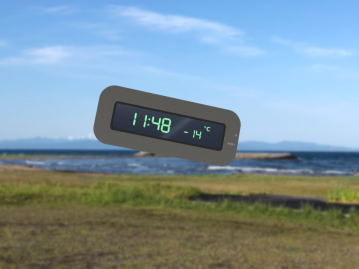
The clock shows 11.48
